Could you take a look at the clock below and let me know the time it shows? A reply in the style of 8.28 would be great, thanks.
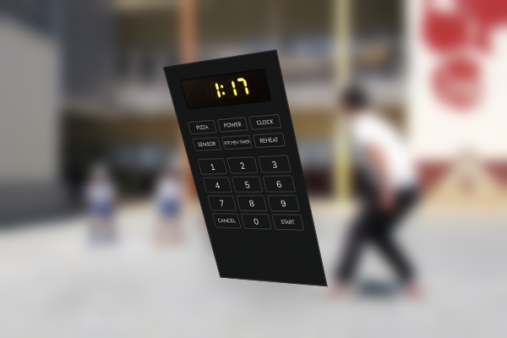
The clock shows 1.17
